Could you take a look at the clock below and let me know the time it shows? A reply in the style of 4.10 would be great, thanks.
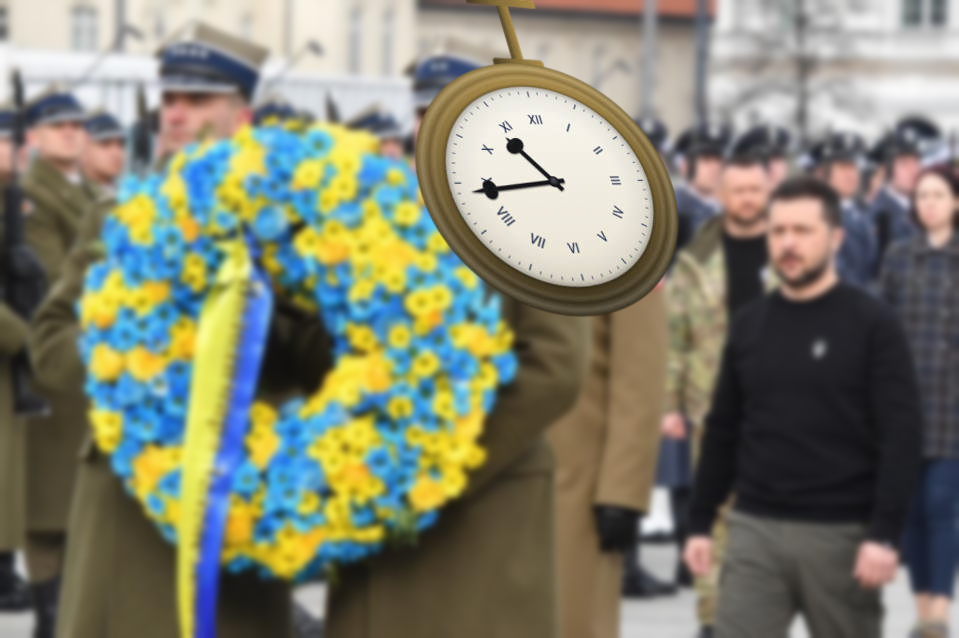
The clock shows 10.44
